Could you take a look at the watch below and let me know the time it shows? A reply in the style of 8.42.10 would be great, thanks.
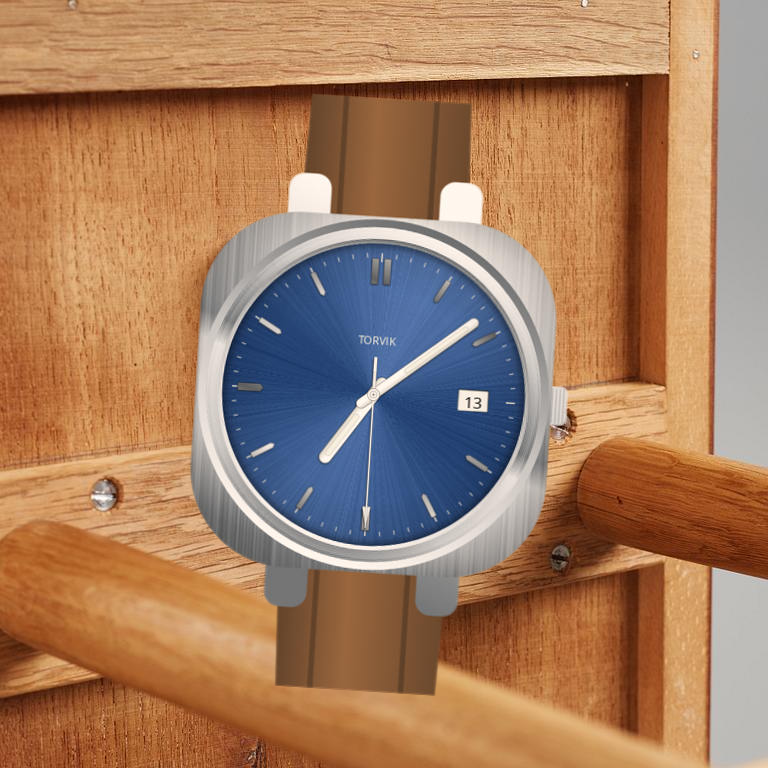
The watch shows 7.08.30
